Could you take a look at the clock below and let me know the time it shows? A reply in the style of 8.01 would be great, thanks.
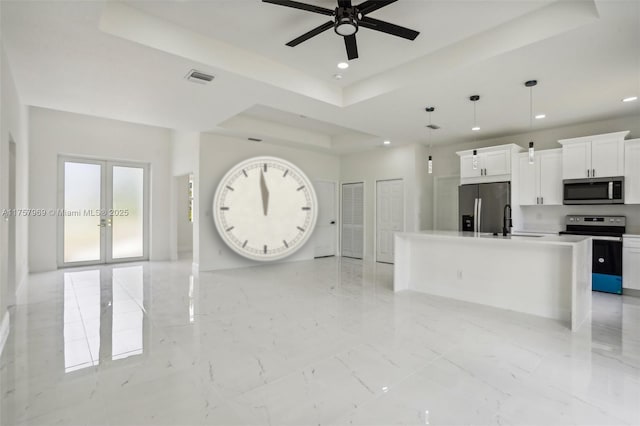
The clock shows 11.59
